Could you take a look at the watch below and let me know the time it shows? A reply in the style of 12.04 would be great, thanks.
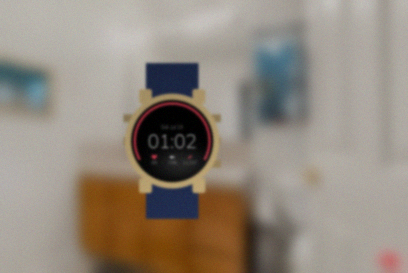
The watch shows 1.02
